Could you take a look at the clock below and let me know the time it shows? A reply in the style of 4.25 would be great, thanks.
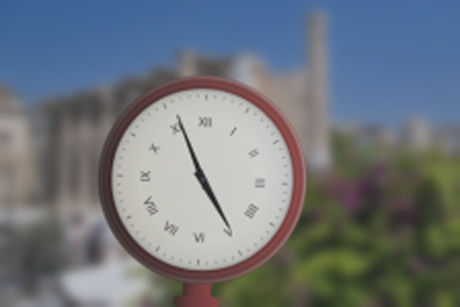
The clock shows 4.56
